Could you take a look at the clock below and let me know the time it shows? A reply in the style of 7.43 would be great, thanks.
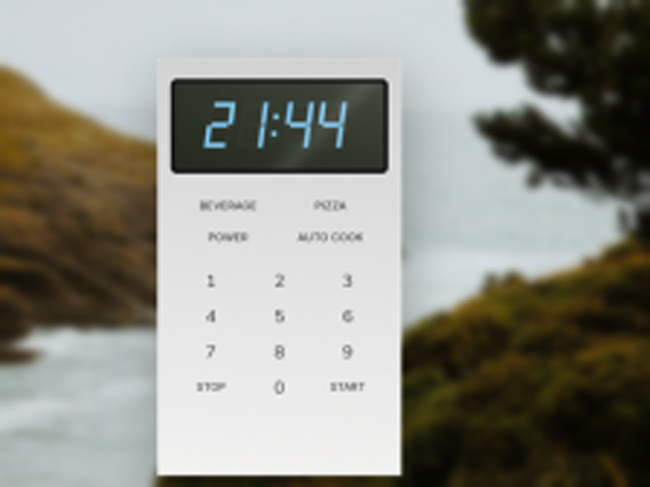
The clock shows 21.44
